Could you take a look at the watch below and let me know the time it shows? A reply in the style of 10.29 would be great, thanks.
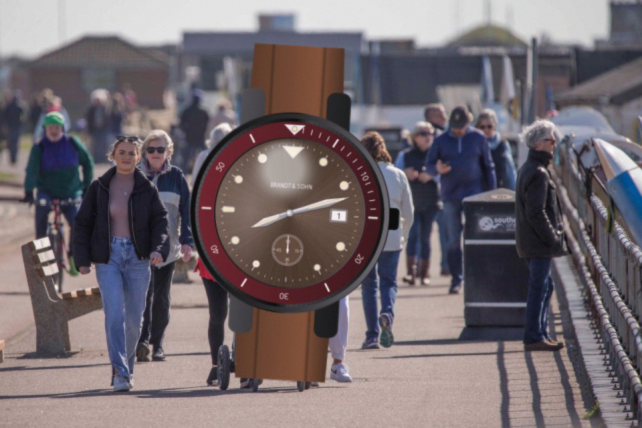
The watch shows 8.12
